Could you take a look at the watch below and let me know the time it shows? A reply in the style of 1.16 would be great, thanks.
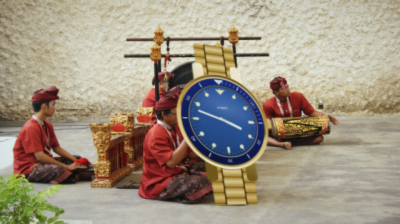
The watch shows 3.48
